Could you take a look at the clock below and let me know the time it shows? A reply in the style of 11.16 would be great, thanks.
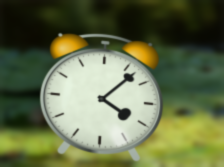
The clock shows 4.07
